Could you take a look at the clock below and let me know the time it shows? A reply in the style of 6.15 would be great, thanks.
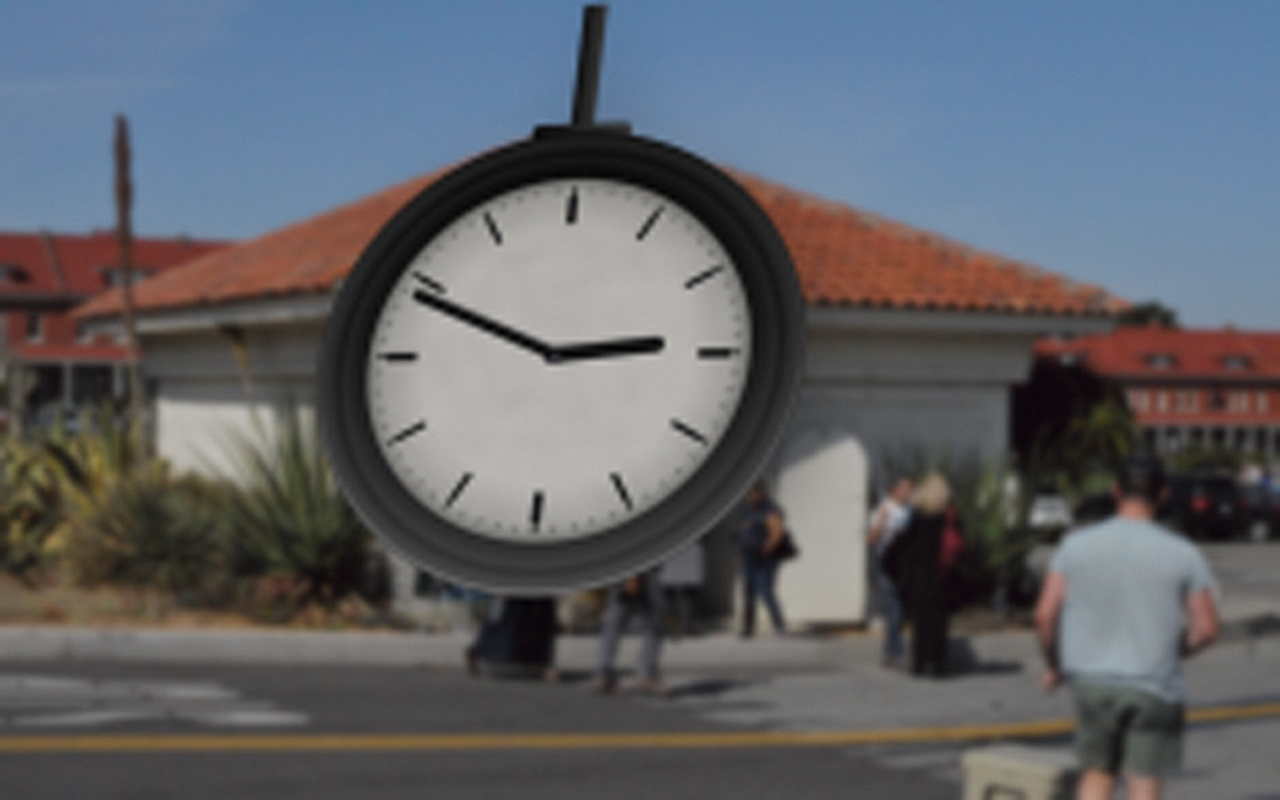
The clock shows 2.49
